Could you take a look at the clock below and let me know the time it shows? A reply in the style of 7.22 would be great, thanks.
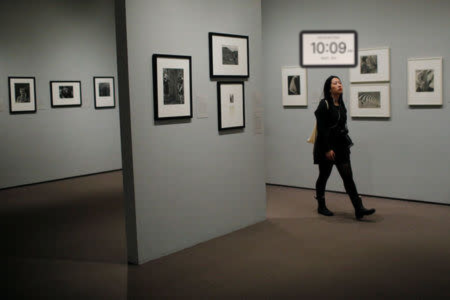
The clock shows 10.09
